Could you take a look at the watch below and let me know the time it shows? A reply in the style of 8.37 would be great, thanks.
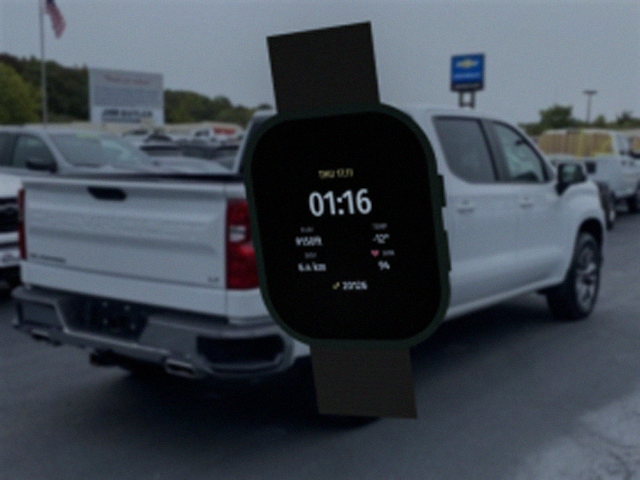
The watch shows 1.16
